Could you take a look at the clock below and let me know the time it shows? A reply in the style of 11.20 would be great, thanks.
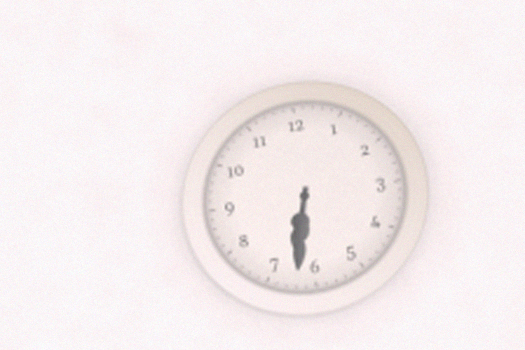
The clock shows 6.32
